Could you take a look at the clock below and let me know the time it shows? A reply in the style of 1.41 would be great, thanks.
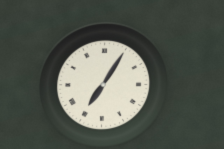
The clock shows 7.05
